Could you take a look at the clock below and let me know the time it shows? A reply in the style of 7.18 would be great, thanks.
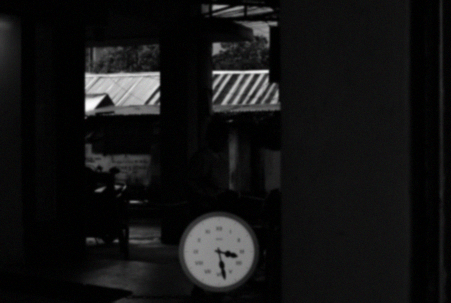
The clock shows 3.28
